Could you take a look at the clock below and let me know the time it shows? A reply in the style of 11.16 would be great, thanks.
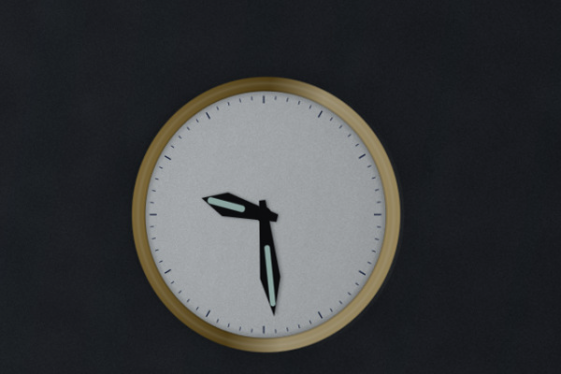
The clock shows 9.29
